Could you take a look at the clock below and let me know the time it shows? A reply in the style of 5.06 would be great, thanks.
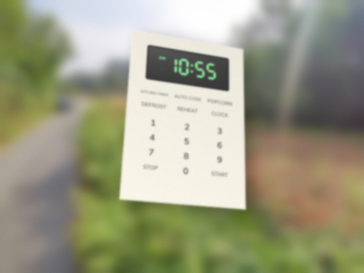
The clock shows 10.55
